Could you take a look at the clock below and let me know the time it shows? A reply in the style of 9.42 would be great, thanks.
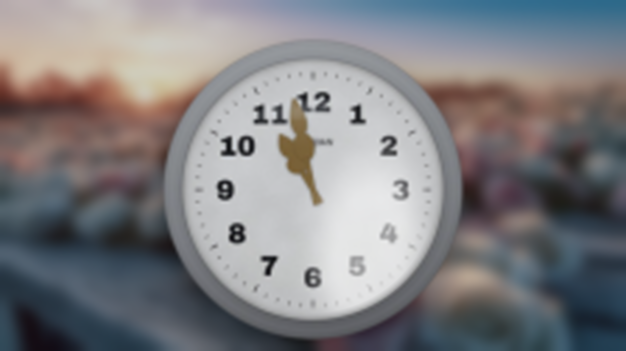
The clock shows 10.58
